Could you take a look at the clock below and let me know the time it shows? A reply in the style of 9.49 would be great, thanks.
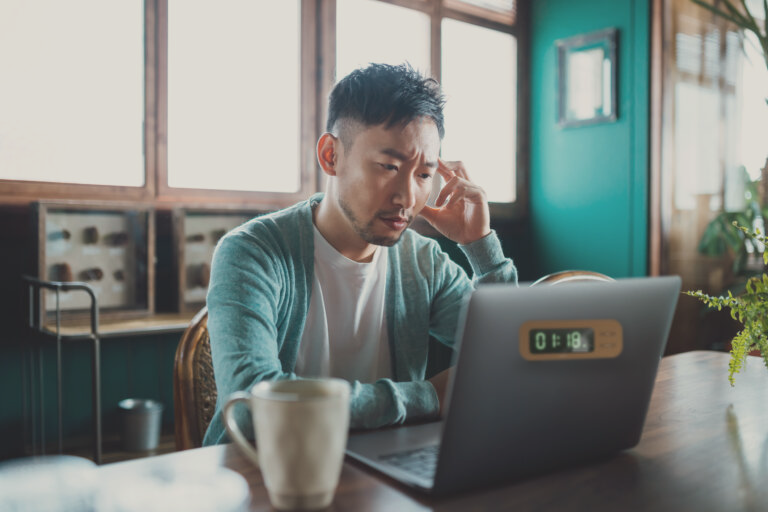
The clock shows 1.18
